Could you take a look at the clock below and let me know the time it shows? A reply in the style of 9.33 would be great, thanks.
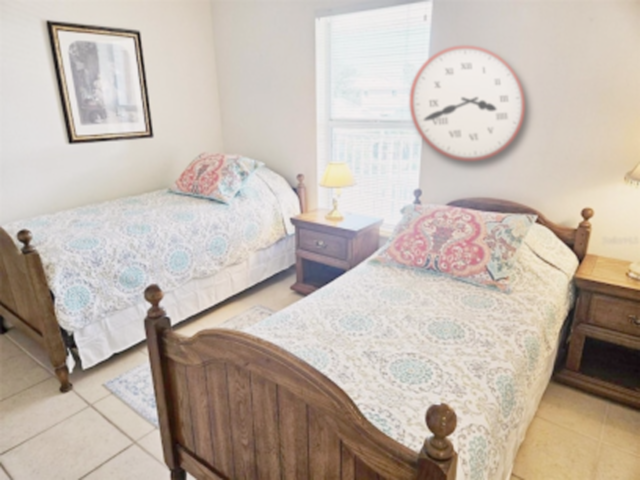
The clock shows 3.42
